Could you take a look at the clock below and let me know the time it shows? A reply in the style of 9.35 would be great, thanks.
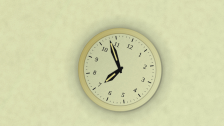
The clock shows 6.53
